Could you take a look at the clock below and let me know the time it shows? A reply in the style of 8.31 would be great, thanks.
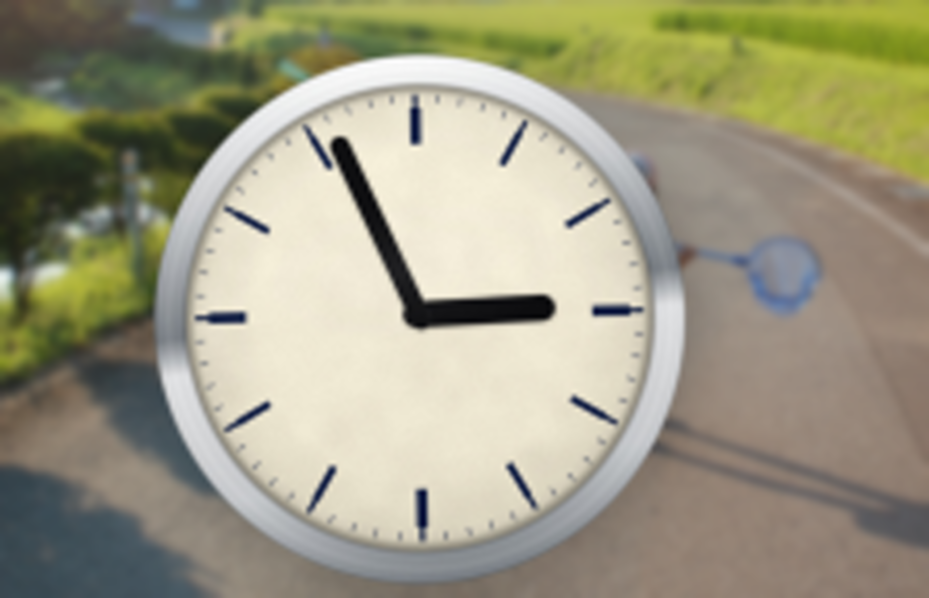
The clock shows 2.56
